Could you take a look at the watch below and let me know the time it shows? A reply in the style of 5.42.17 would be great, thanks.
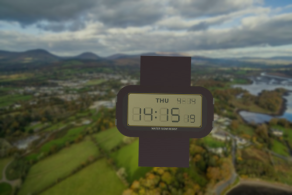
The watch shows 14.15.19
